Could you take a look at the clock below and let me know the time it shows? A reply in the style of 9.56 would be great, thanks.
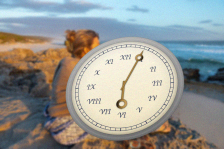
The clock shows 6.04
